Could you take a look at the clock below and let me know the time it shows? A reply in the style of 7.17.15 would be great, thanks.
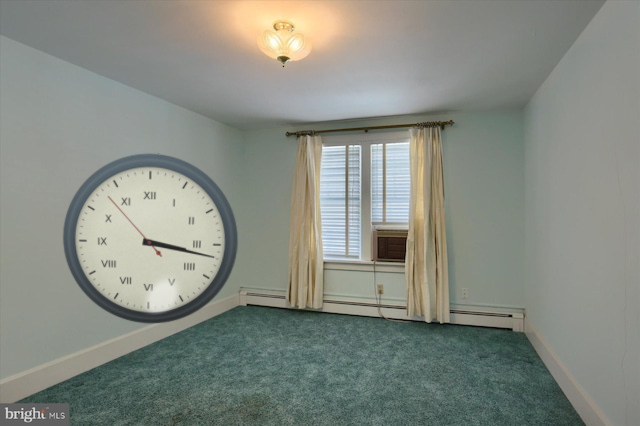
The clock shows 3.16.53
